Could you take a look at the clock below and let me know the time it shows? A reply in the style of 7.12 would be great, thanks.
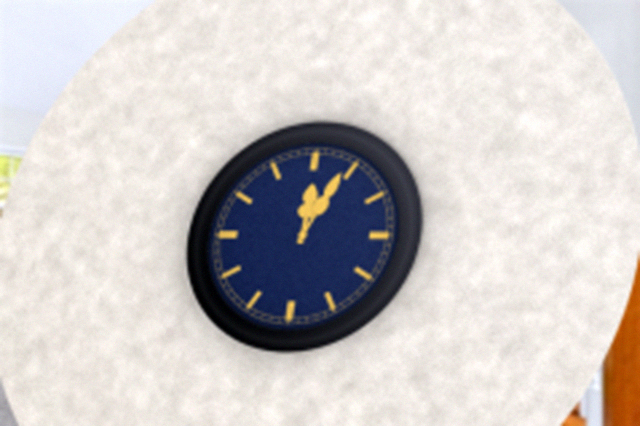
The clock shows 12.04
